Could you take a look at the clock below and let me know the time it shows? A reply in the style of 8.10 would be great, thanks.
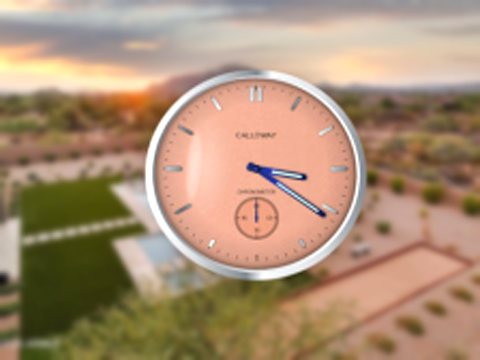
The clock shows 3.21
